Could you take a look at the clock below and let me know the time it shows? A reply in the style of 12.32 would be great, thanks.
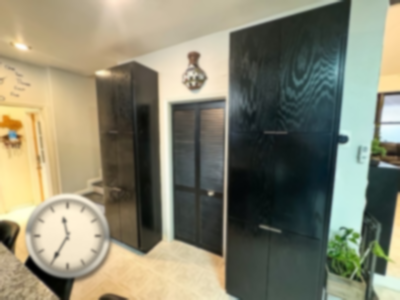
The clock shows 11.35
